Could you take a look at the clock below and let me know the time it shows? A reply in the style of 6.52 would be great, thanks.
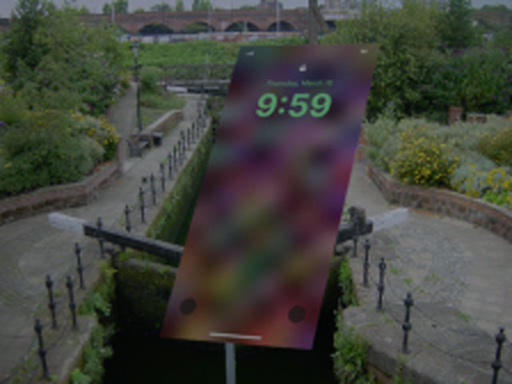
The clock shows 9.59
